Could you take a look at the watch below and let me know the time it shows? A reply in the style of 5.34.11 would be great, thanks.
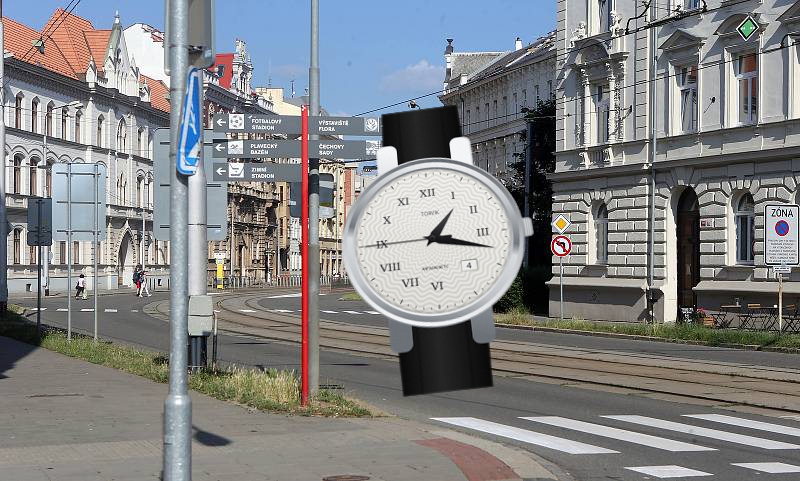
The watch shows 1.17.45
